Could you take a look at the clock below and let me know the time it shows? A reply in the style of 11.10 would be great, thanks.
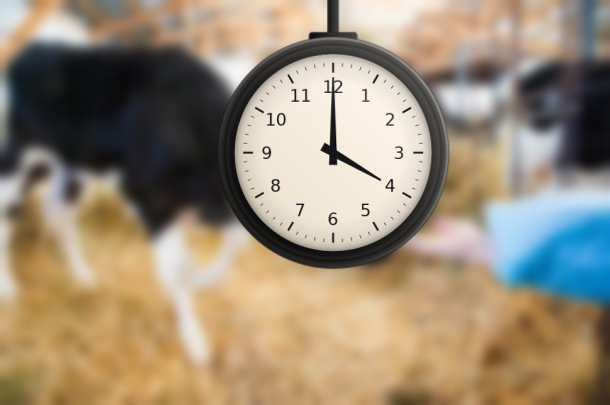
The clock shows 4.00
